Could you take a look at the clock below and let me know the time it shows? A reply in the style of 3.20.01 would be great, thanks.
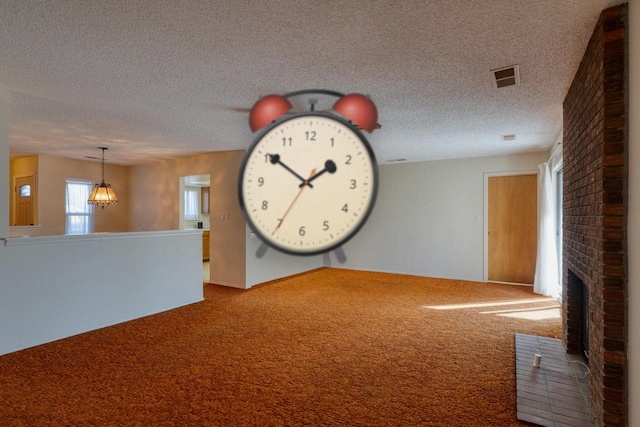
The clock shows 1.50.35
